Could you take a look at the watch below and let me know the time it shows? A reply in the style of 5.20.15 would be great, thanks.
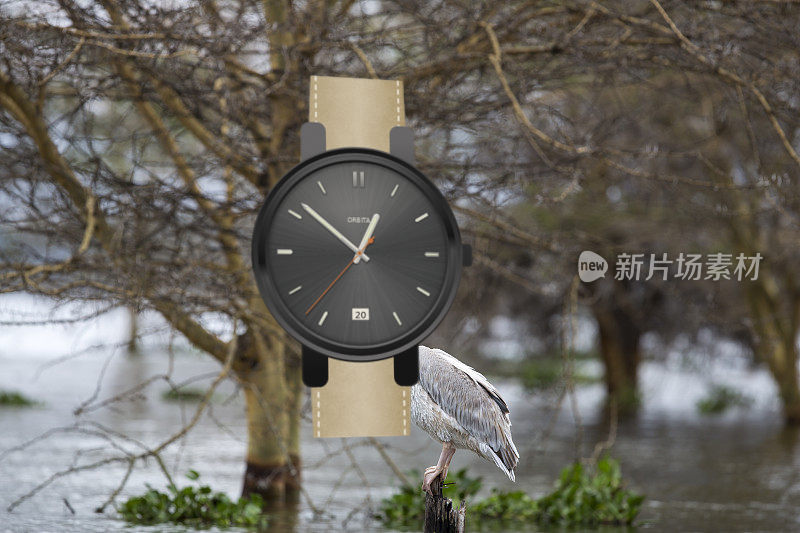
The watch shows 12.51.37
